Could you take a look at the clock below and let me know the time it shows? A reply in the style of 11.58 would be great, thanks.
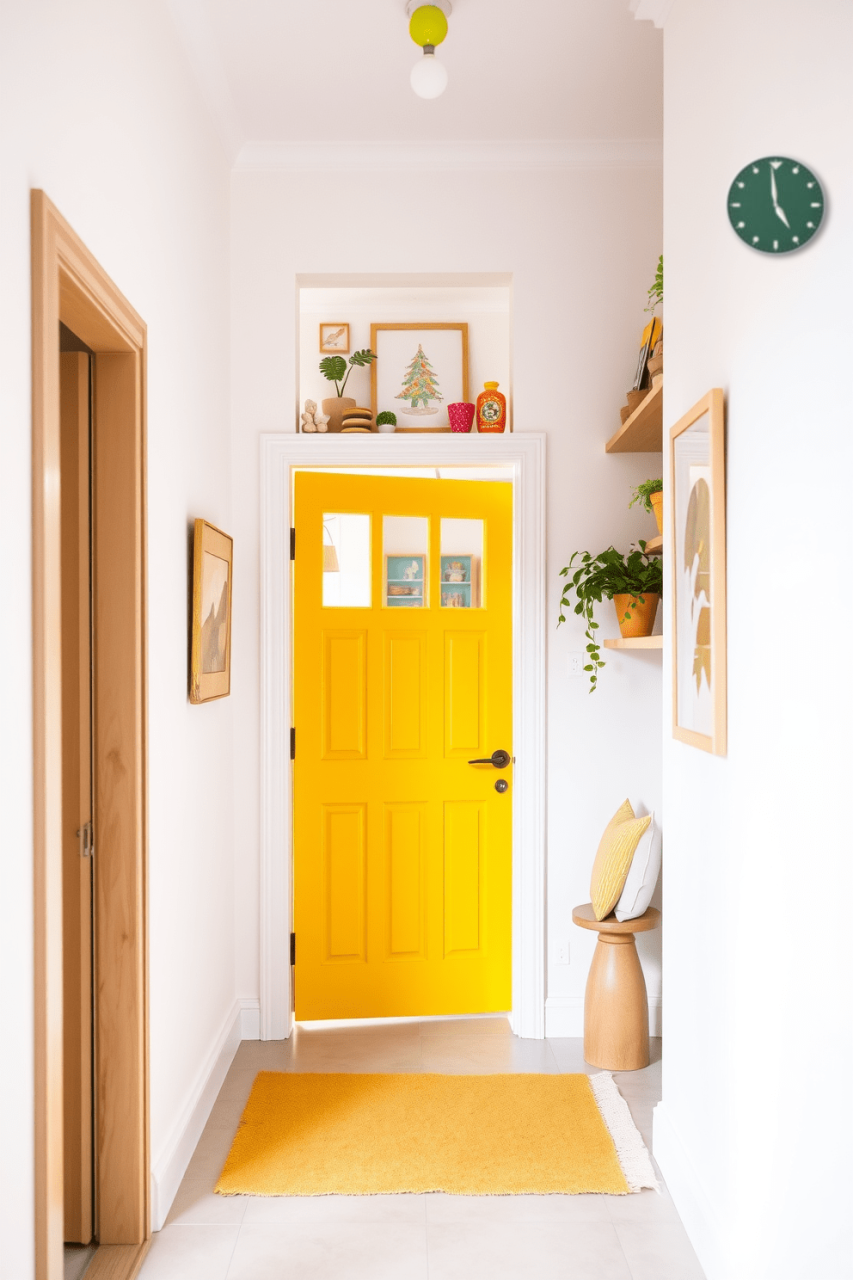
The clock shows 4.59
